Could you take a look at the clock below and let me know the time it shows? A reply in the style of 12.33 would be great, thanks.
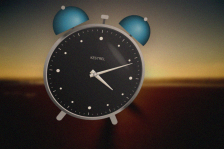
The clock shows 4.11
